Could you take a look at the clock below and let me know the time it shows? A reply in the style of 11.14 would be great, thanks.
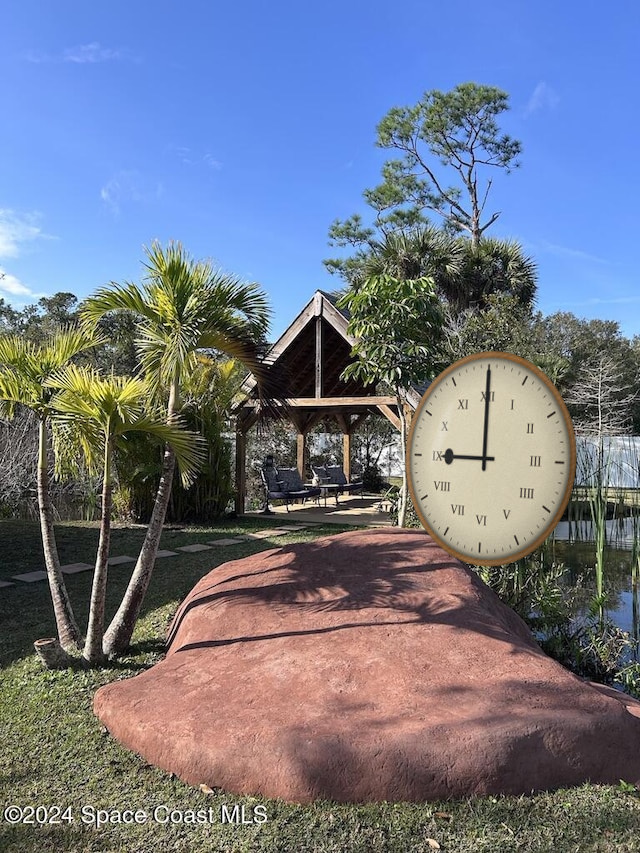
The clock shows 9.00
